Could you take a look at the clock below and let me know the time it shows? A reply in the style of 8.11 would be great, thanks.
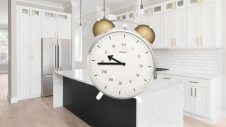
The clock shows 9.44
